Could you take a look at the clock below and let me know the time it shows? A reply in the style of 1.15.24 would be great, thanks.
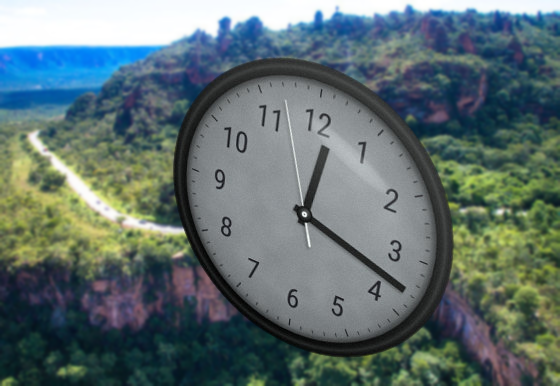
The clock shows 12.17.57
